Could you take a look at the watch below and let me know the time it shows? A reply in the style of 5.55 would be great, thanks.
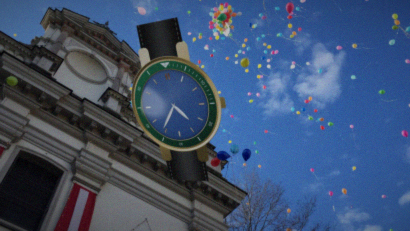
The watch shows 4.36
